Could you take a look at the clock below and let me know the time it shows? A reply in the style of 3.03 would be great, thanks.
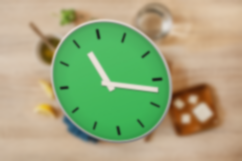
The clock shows 11.17
